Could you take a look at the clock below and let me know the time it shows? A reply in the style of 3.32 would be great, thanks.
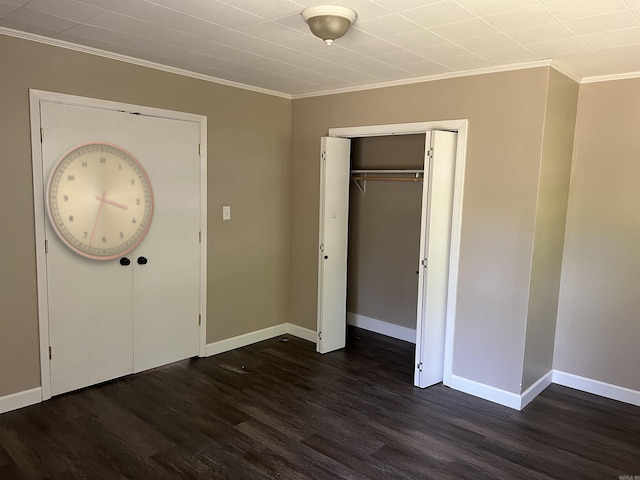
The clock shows 3.33
